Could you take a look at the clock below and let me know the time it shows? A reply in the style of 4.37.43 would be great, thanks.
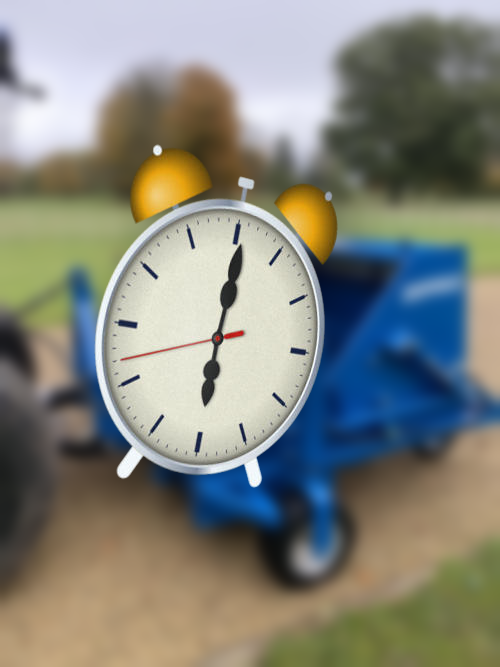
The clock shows 6.00.42
